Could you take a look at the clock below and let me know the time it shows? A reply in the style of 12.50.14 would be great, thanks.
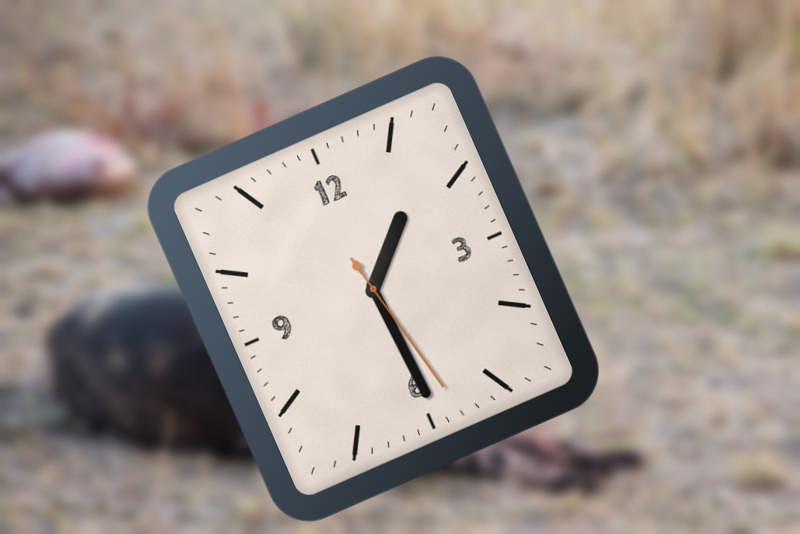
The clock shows 1.29.28
